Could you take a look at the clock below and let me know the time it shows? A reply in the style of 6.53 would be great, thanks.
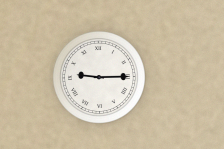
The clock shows 9.15
